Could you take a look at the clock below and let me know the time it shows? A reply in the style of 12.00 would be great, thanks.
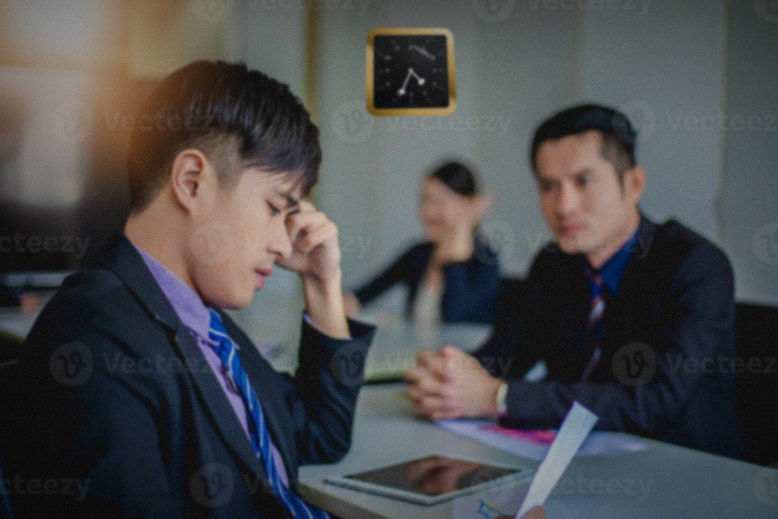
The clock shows 4.34
